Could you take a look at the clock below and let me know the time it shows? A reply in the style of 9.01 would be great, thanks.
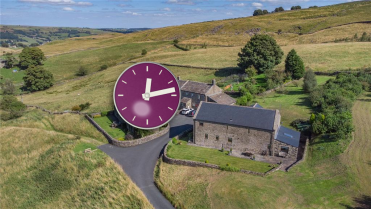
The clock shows 12.13
